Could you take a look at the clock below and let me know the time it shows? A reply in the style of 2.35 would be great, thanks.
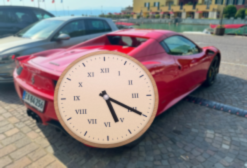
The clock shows 5.20
